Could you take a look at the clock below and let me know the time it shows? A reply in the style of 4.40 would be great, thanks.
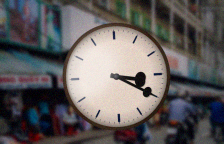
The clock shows 3.20
